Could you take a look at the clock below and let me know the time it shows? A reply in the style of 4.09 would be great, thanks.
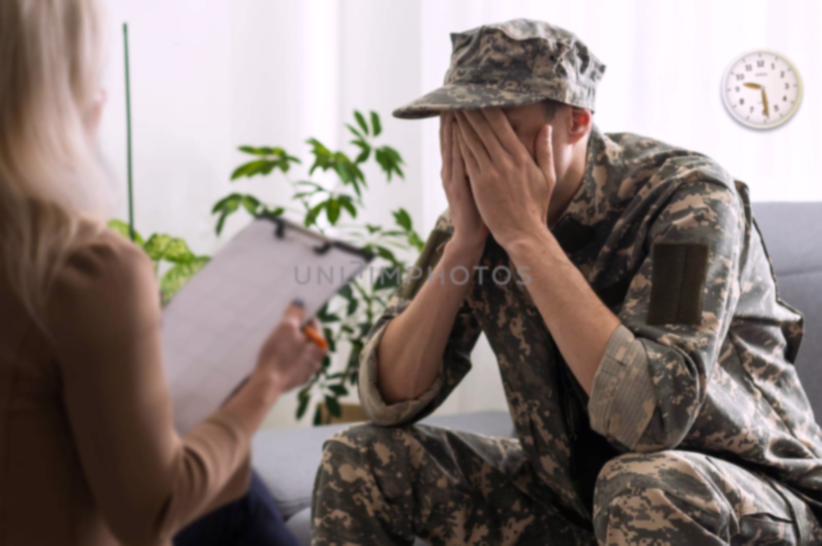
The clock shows 9.29
